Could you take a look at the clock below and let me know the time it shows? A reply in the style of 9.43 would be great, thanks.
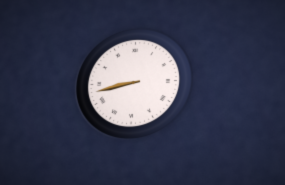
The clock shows 8.43
